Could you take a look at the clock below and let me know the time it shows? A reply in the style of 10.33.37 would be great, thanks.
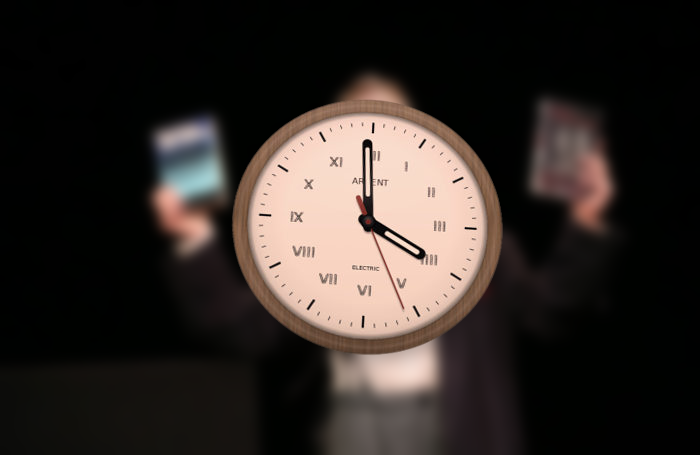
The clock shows 3.59.26
